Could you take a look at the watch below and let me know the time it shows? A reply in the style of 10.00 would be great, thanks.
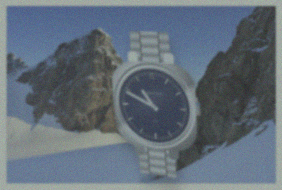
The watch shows 10.49
